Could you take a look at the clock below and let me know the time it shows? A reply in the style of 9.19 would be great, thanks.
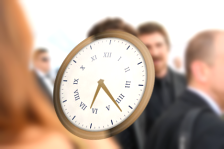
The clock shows 6.22
